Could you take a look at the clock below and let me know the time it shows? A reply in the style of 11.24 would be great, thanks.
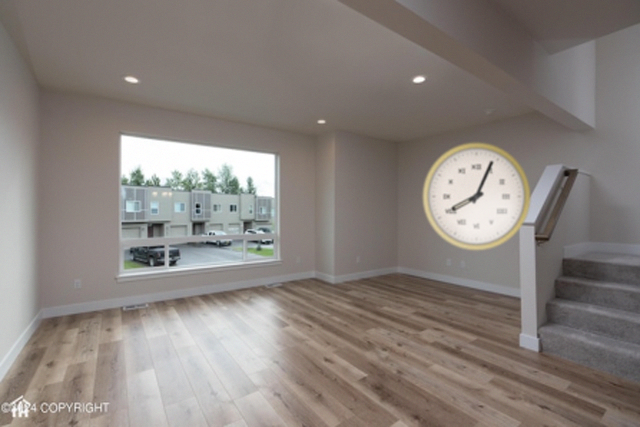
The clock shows 8.04
